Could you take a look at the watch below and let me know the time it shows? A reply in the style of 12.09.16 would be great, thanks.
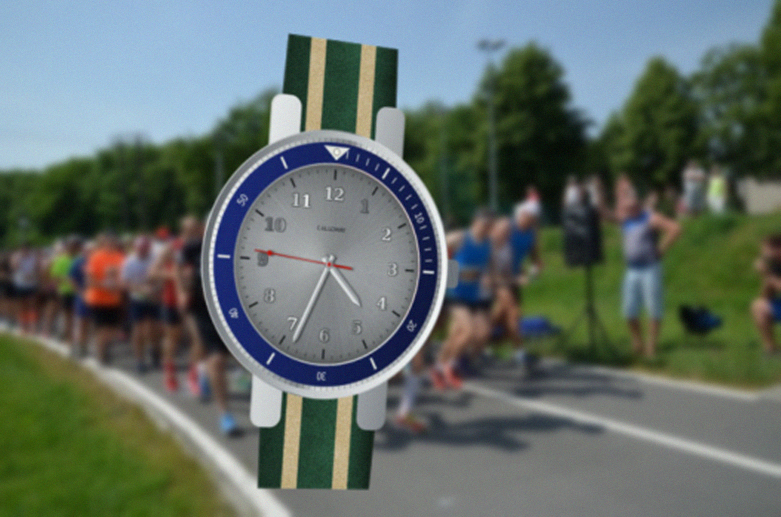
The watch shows 4.33.46
